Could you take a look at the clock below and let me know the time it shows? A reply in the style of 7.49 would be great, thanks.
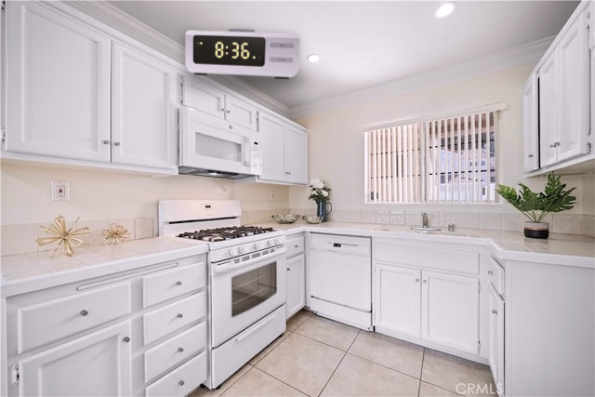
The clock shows 8.36
